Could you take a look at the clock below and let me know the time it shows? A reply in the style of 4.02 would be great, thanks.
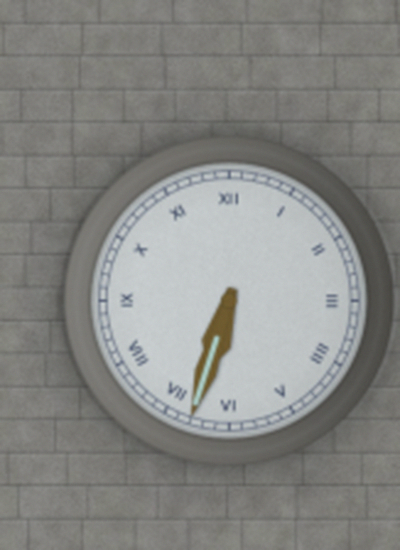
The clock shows 6.33
